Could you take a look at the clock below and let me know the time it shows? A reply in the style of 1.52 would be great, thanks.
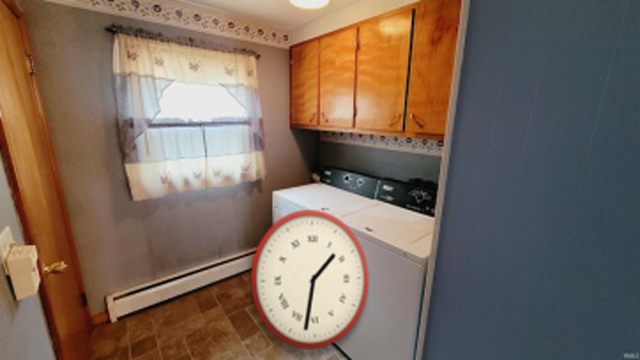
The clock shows 1.32
